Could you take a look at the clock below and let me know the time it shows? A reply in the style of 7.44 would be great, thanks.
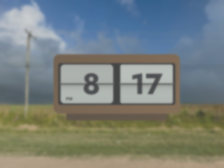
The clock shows 8.17
